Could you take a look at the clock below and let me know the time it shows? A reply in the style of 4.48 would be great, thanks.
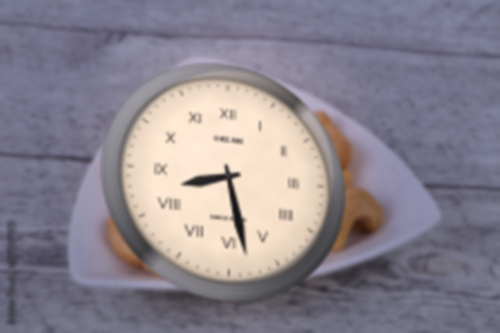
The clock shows 8.28
